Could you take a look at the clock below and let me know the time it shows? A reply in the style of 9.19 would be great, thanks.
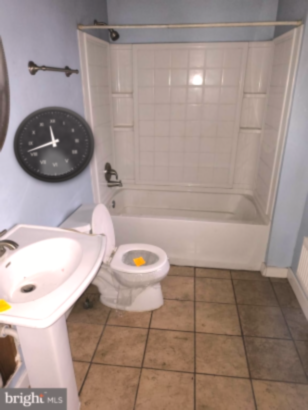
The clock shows 11.42
